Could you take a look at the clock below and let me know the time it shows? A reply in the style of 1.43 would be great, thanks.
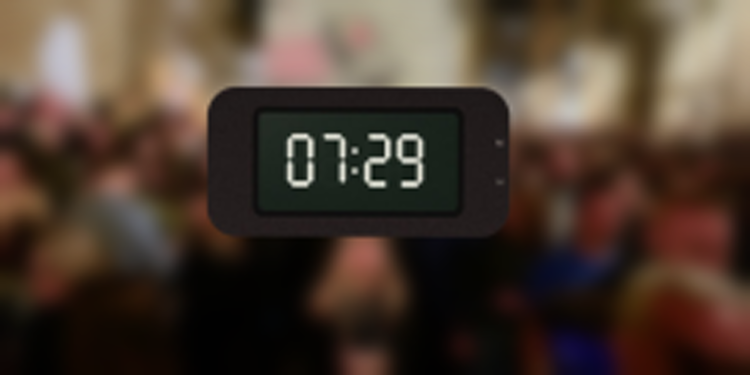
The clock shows 7.29
